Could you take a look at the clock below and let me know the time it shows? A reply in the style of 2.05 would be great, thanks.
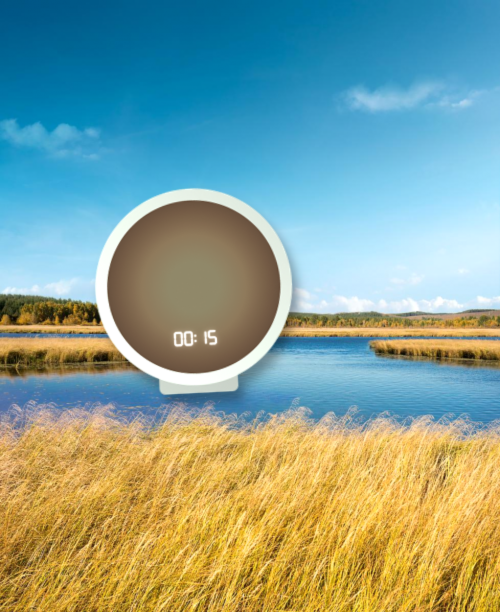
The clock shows 0.15
